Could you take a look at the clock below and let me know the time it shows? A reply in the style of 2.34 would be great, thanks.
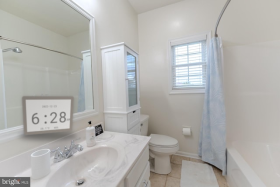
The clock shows 6.28
